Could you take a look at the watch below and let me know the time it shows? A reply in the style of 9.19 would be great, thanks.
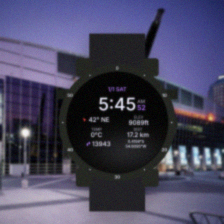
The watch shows 5.45
